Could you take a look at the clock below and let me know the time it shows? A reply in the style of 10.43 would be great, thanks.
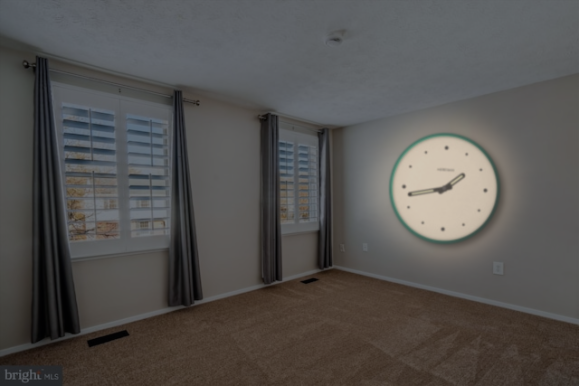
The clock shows 1.43
